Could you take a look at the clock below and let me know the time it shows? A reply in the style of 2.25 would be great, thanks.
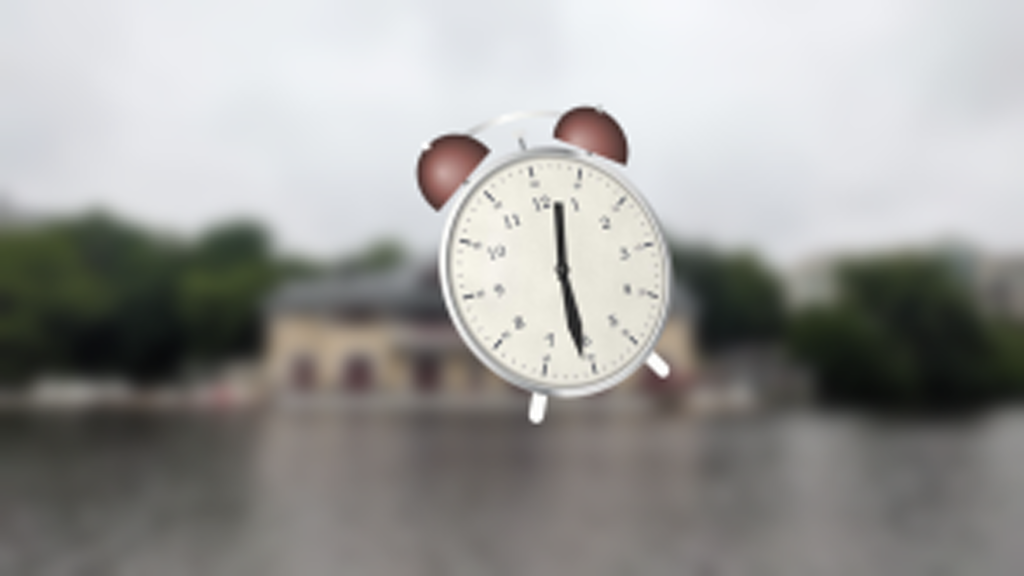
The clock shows 12.31
